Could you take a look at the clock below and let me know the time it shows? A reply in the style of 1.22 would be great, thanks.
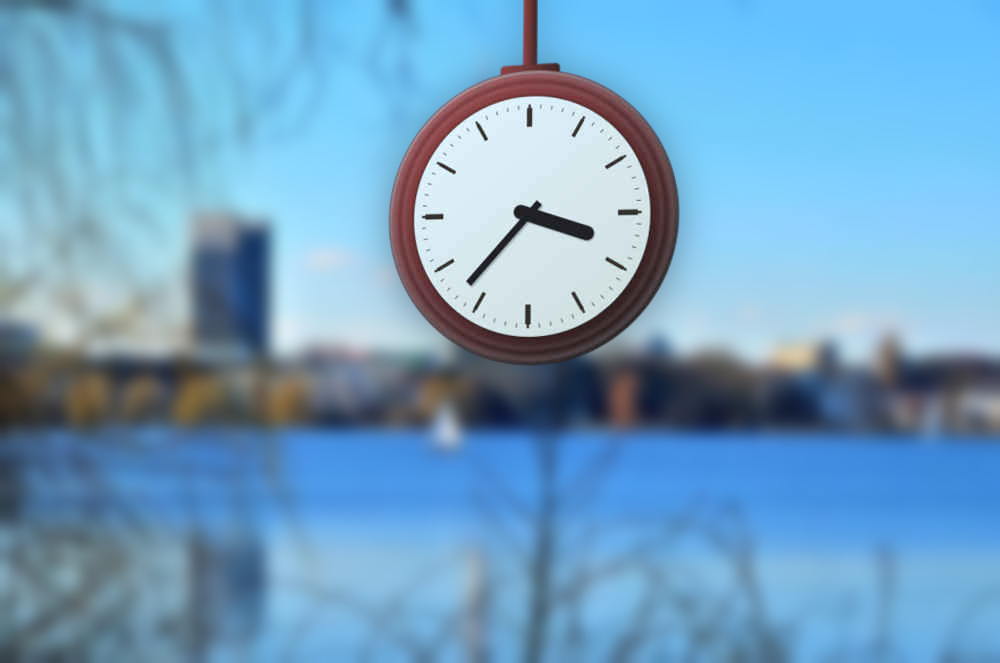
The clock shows 3.37
